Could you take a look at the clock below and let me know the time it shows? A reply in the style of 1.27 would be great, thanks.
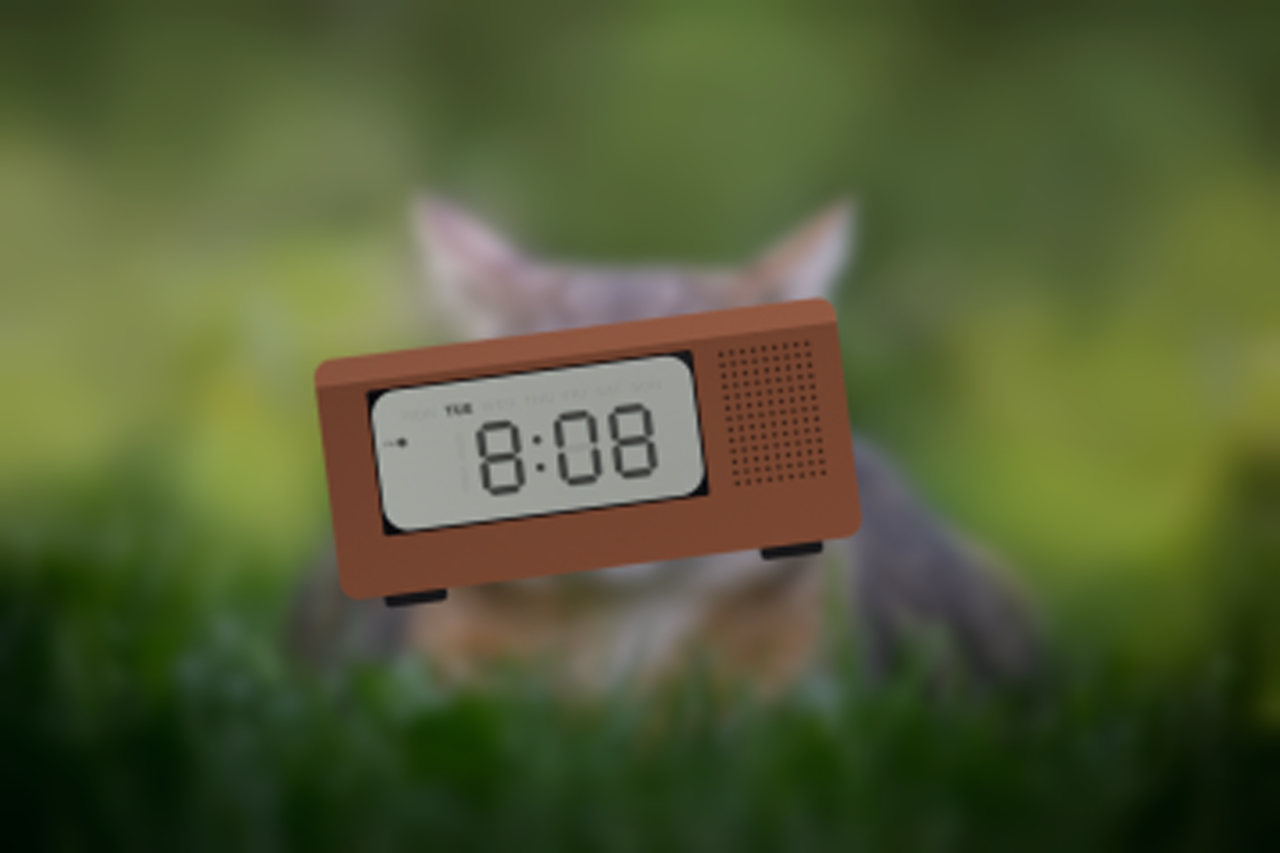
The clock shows 8.08
